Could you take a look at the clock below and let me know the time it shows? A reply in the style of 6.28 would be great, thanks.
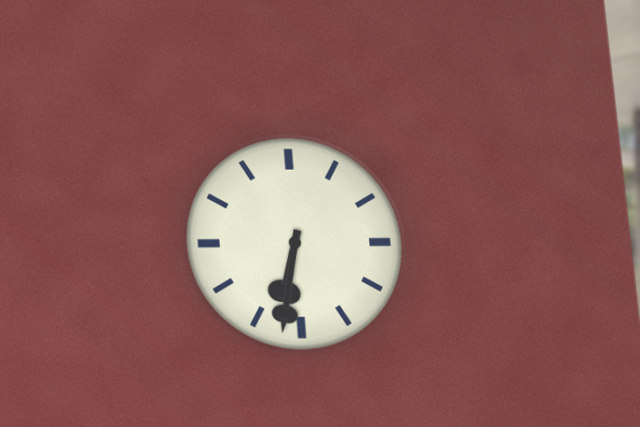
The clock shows 6.32
